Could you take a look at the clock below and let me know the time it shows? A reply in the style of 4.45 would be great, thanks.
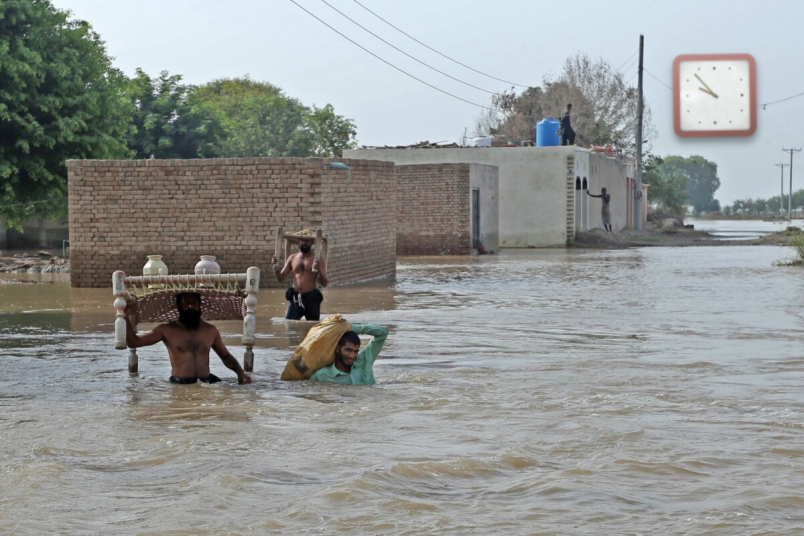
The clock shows 9.53
